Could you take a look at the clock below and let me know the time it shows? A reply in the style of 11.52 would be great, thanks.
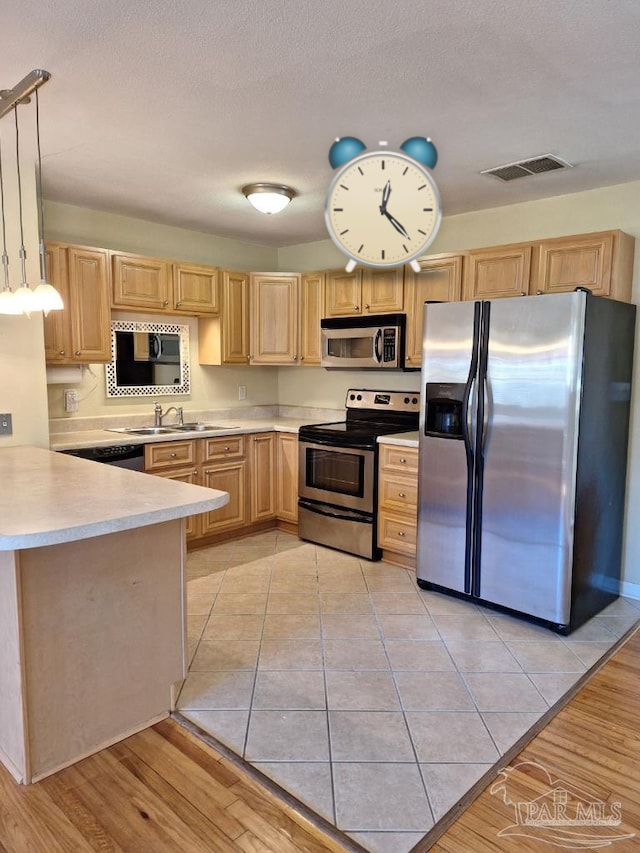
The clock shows 12.23
